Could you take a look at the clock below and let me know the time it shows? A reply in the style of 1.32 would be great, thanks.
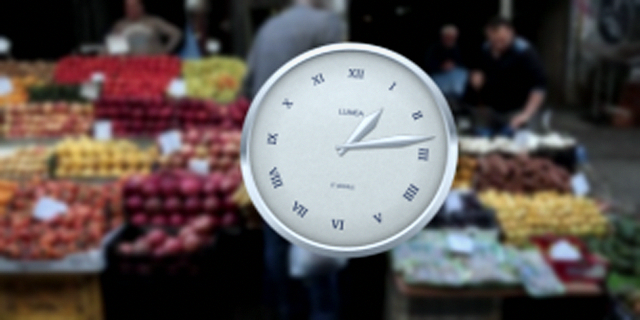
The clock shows 1.13
